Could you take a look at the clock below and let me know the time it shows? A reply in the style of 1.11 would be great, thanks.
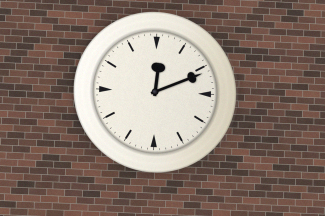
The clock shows 12.11
